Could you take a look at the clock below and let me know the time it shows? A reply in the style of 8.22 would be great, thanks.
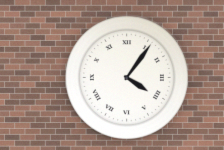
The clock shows 4.06
